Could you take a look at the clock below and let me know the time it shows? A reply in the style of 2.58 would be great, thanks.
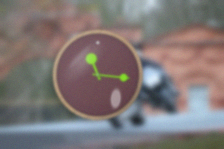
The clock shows 11.16
